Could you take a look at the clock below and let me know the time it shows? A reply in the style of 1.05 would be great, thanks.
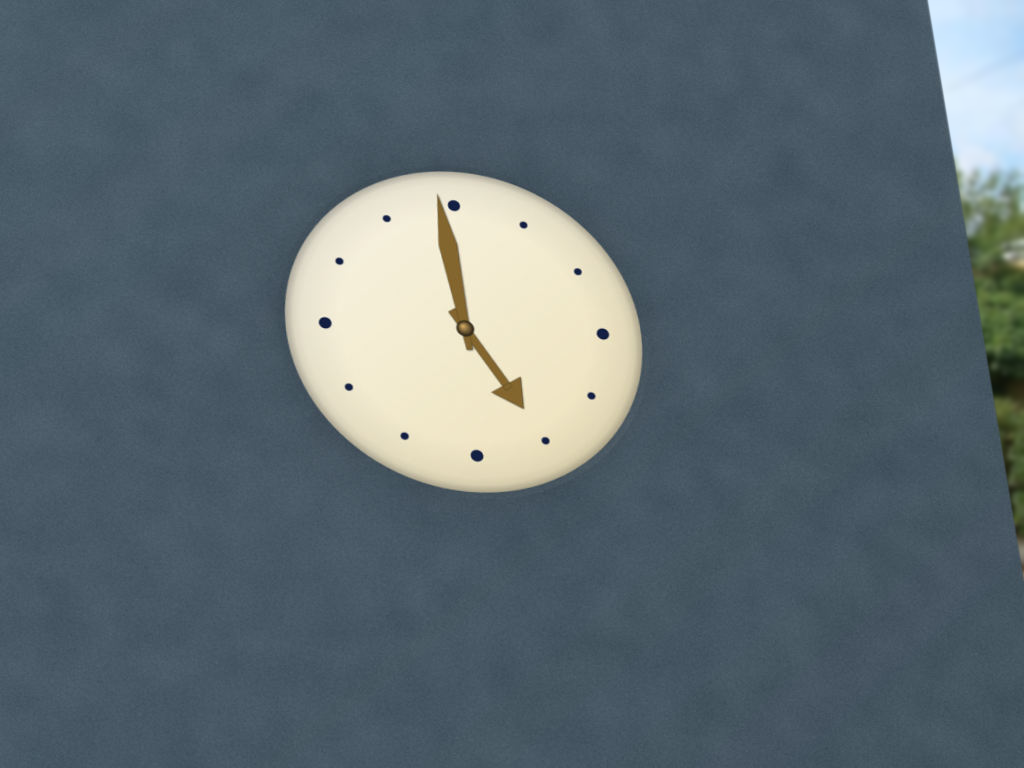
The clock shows 4.59
